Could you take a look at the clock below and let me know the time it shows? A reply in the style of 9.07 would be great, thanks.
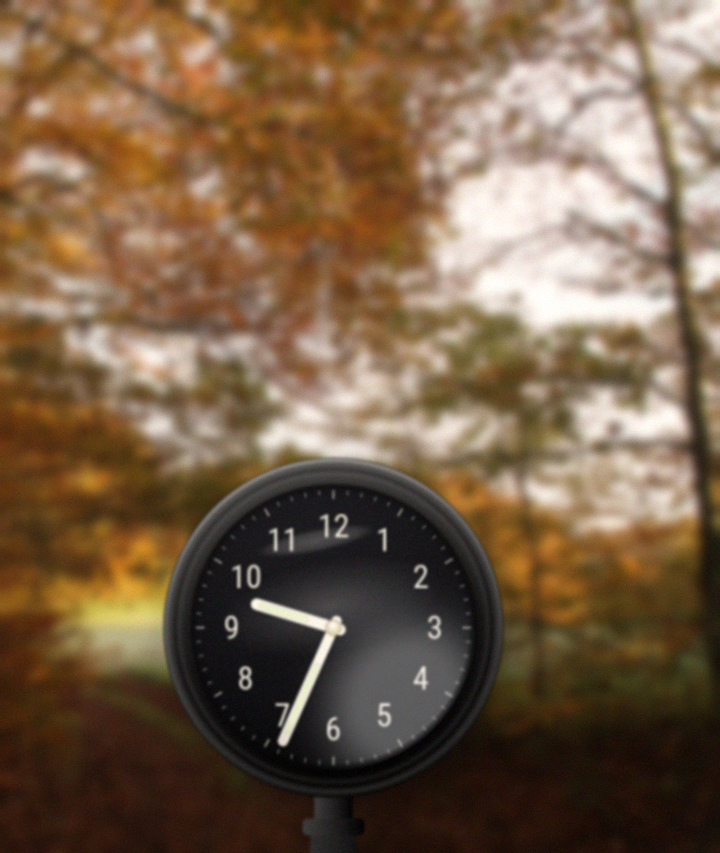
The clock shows 9.34
